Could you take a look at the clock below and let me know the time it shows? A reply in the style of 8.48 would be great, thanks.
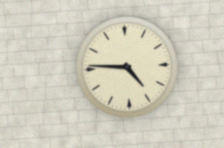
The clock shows 4.46
